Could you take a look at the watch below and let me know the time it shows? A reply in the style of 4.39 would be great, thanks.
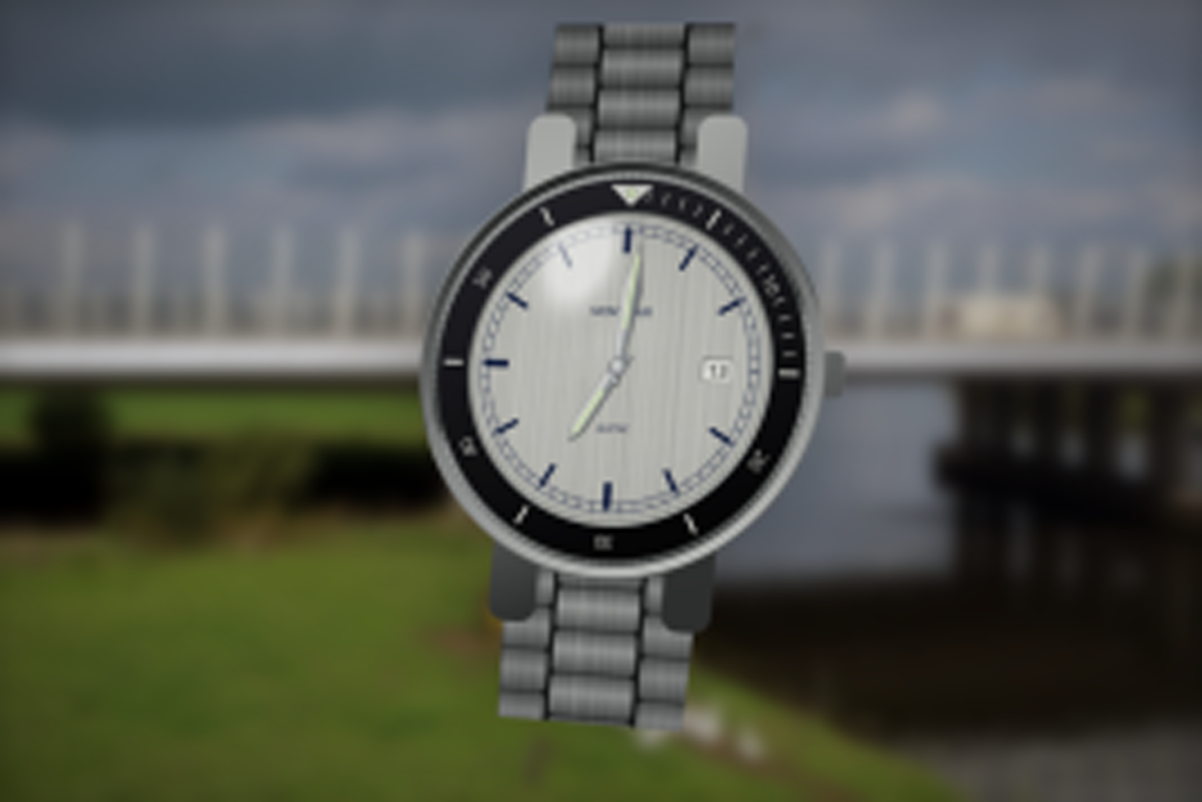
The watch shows 7.01
